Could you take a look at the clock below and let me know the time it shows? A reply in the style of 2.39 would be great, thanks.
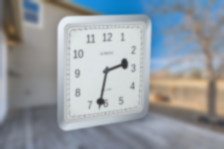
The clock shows 2.32
